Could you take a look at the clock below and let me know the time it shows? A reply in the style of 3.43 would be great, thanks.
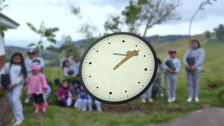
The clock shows 1.07
